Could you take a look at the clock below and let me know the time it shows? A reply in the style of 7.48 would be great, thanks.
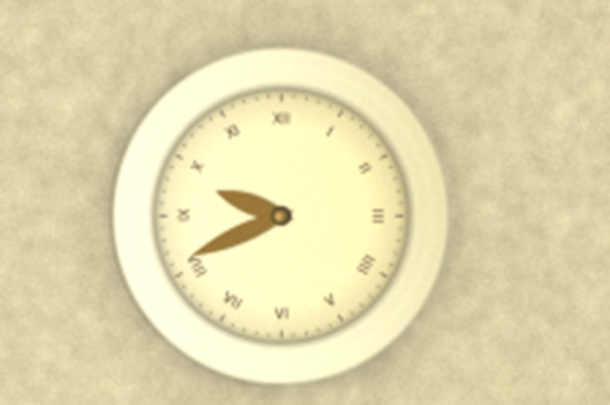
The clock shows 9.41
